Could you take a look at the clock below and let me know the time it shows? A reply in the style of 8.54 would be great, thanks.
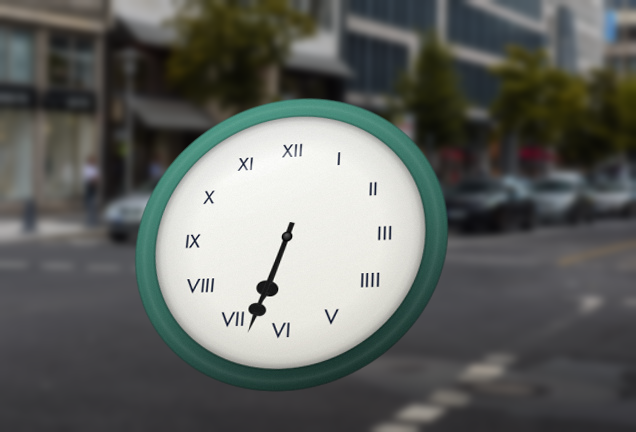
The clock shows 6.33
